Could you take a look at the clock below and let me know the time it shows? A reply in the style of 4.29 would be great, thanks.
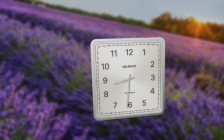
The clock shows 8.31
